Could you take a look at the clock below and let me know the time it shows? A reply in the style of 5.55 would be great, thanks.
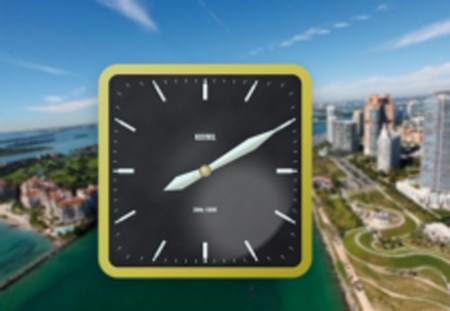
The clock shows 8.10
